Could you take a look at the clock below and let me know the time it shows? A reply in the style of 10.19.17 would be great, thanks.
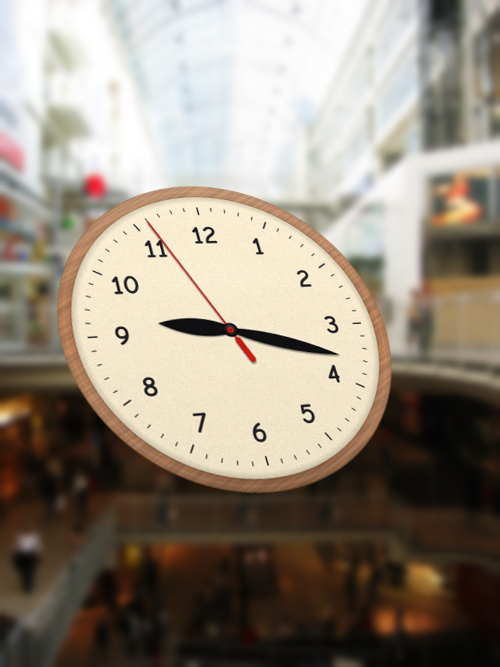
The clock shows 9.17.56
